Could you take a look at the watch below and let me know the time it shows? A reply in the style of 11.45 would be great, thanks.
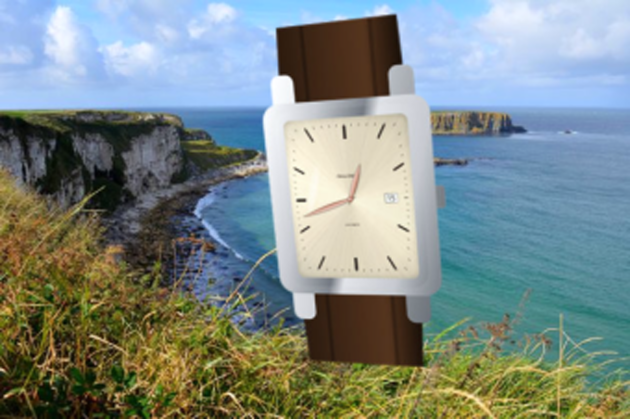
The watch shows 12.42
